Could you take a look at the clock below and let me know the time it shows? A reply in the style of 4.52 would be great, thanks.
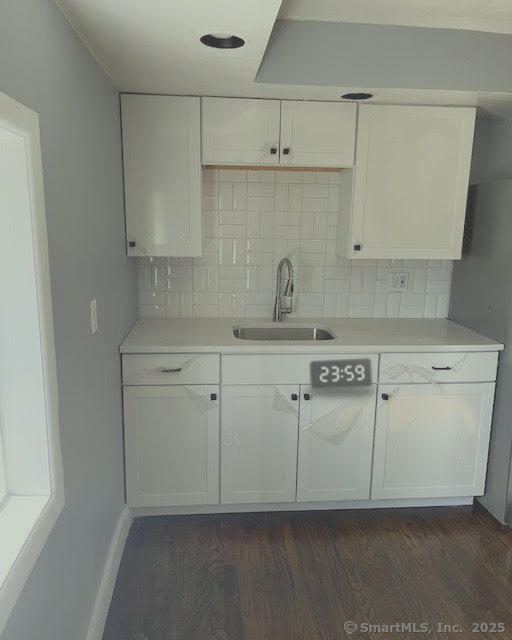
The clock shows 23.59
